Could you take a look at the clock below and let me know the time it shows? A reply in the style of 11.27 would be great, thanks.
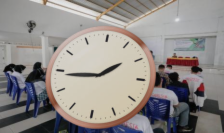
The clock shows 1.44
